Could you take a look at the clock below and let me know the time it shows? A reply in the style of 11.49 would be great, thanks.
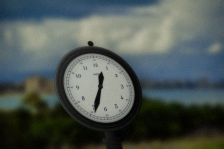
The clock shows 12.34
